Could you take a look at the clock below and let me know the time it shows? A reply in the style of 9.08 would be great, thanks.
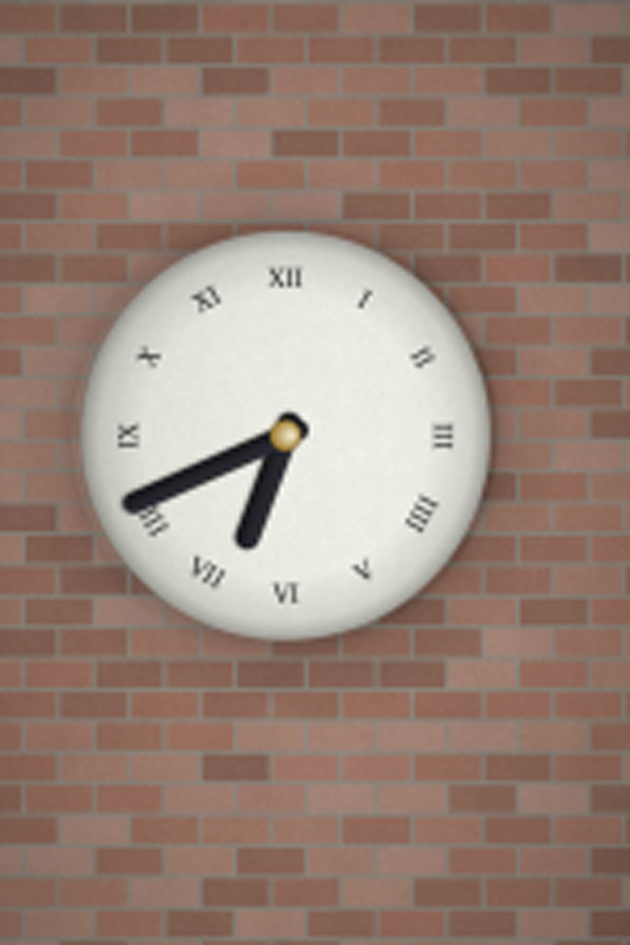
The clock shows 6.41
